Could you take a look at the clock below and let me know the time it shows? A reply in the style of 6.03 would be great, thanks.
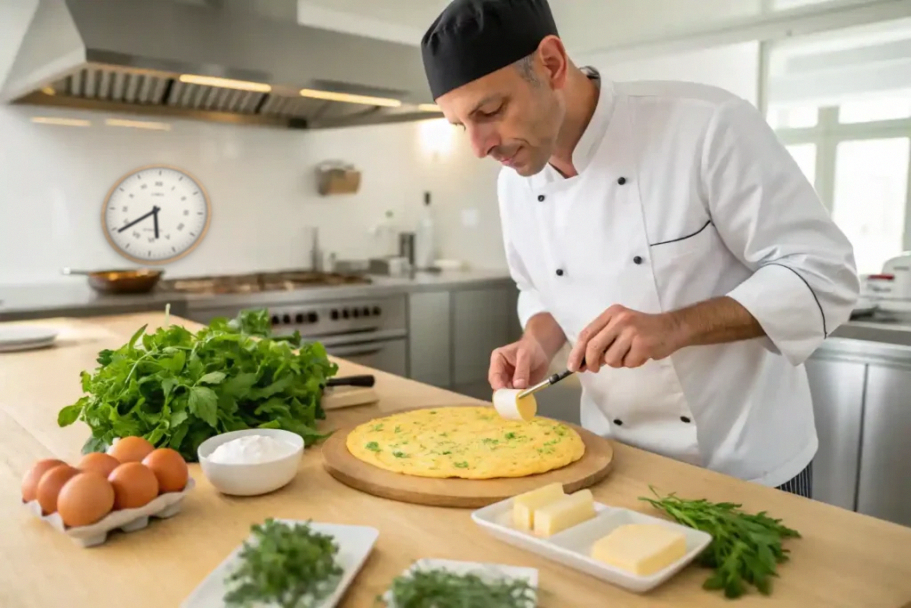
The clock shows 5.39
